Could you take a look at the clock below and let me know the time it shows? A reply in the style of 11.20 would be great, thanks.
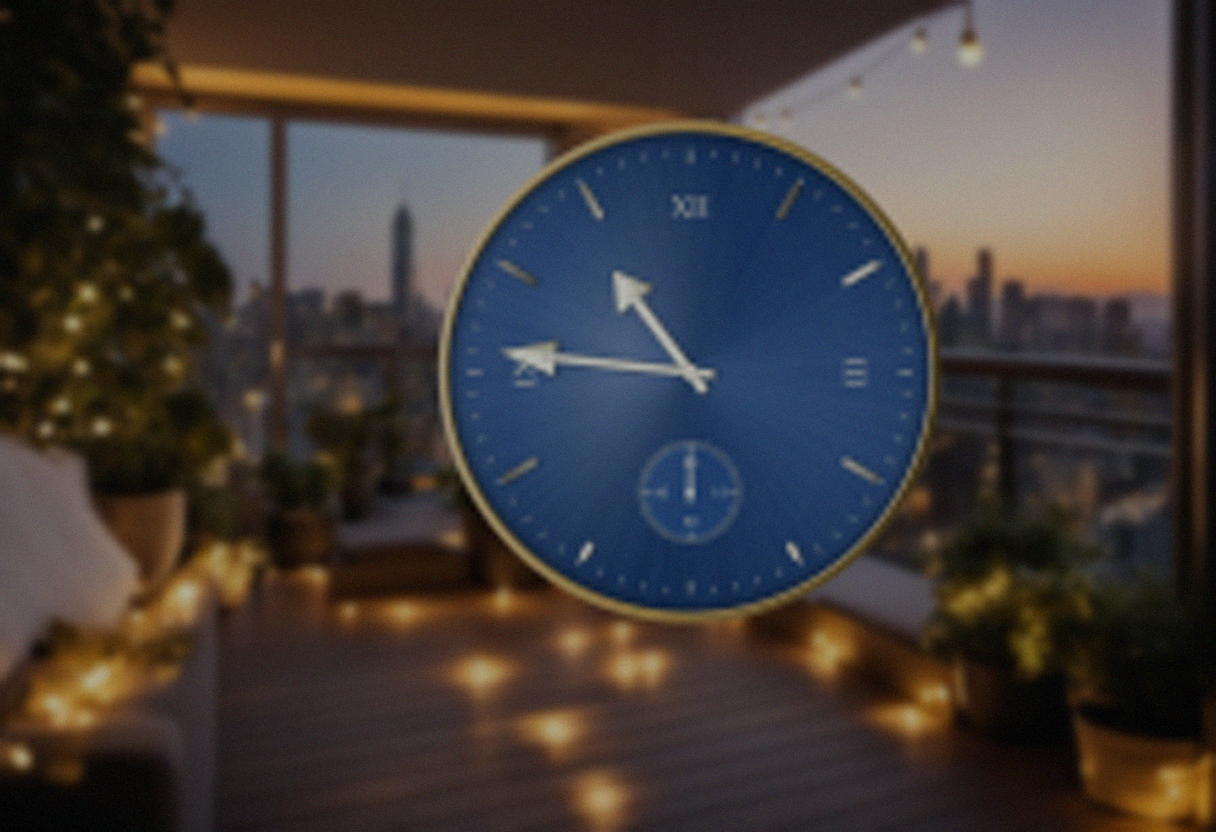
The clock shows 10.46
